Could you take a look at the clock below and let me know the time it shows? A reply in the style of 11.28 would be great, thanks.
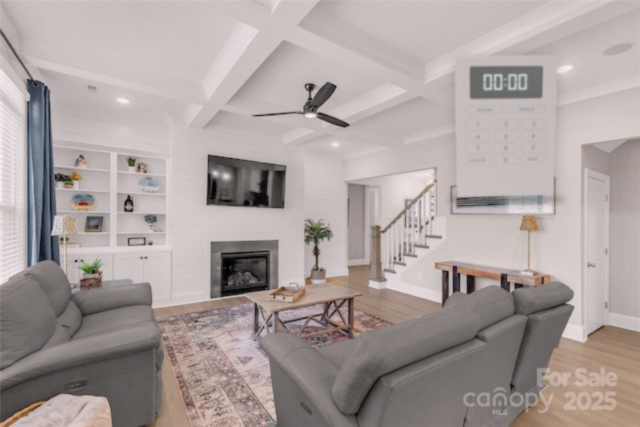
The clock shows 0.00
